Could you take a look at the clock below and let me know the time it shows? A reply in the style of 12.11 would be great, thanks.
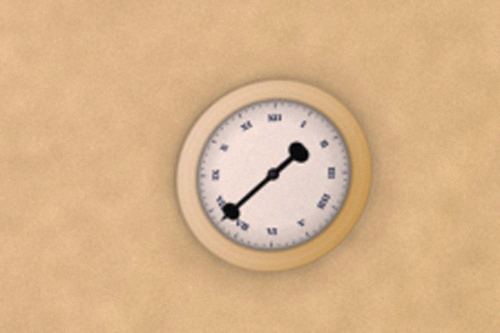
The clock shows 1.38
